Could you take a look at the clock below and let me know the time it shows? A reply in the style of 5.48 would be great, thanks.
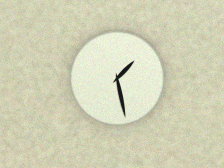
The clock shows 1.28
